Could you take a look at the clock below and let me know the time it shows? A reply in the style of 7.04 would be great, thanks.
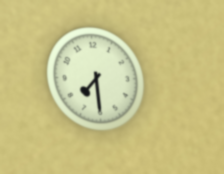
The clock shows 7.30
